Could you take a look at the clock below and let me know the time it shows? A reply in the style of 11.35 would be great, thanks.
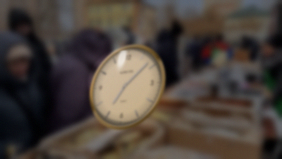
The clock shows 7.08
